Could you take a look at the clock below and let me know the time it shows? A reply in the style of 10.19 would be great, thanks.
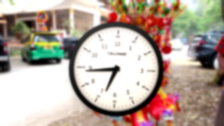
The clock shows 6.44
